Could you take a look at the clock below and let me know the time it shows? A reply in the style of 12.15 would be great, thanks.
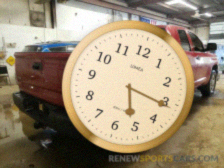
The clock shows 5.16
